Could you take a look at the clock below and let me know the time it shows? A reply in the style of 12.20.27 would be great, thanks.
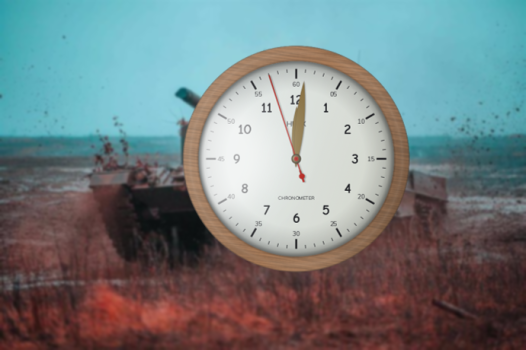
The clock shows 12.00.57
